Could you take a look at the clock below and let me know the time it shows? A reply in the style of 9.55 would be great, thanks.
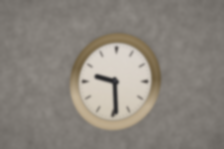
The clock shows 9.29
